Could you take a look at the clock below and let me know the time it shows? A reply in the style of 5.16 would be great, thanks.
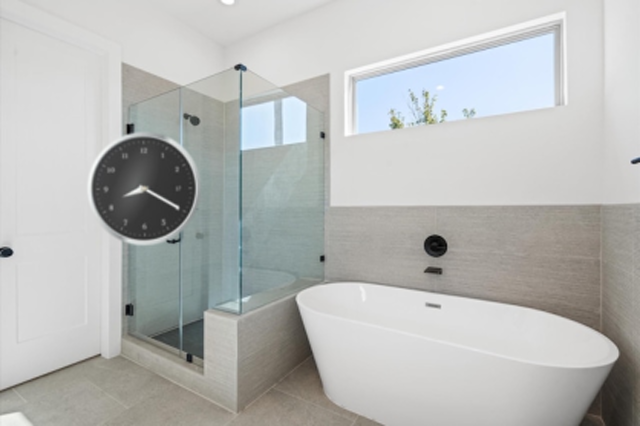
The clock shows 8.20
